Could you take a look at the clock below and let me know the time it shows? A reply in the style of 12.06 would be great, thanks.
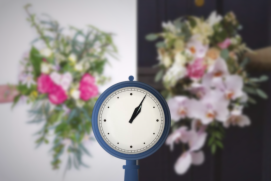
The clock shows 1.05
